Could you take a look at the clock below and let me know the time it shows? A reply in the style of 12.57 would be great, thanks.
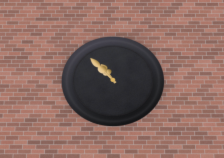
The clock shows 10.53
